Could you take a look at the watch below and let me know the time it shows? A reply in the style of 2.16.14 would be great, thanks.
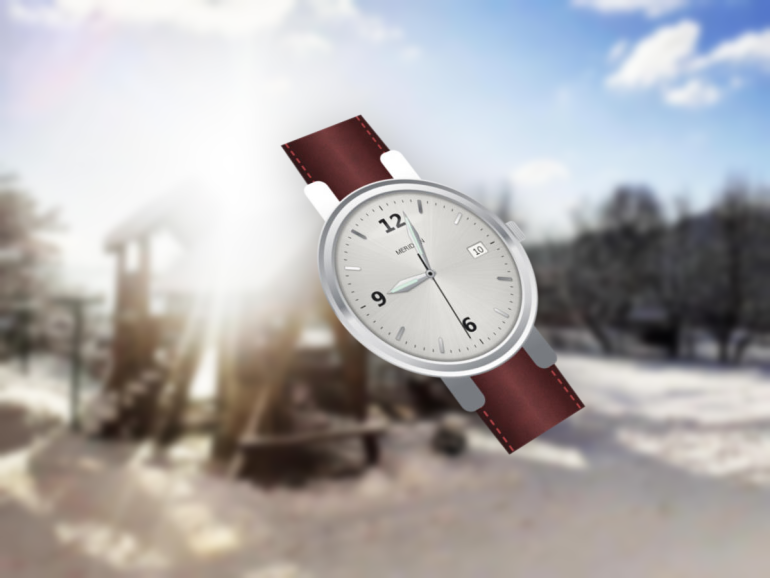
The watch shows 9.02.31
